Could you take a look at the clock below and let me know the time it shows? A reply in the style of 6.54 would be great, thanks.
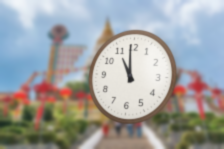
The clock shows 10.59
